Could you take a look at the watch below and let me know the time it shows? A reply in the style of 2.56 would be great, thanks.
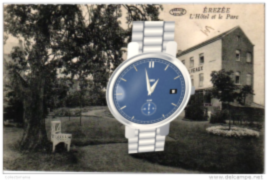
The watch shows 12.58
